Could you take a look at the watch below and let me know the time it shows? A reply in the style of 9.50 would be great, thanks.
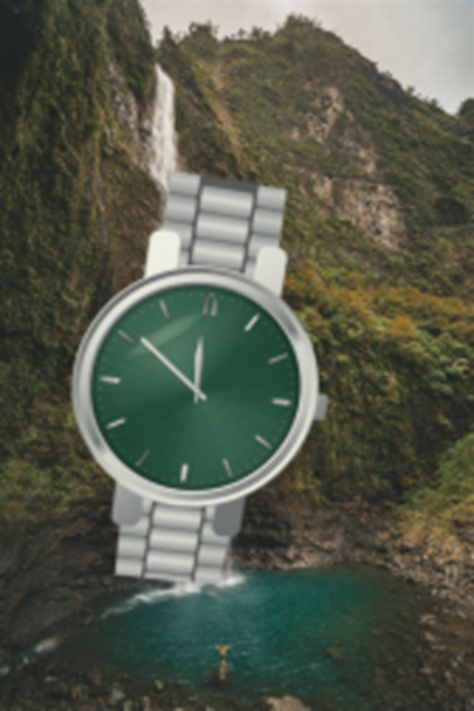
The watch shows 11.51
